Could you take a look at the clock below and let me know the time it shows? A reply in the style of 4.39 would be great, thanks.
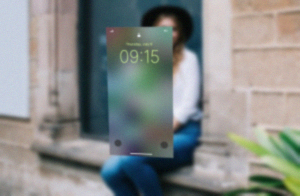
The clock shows 9.15
